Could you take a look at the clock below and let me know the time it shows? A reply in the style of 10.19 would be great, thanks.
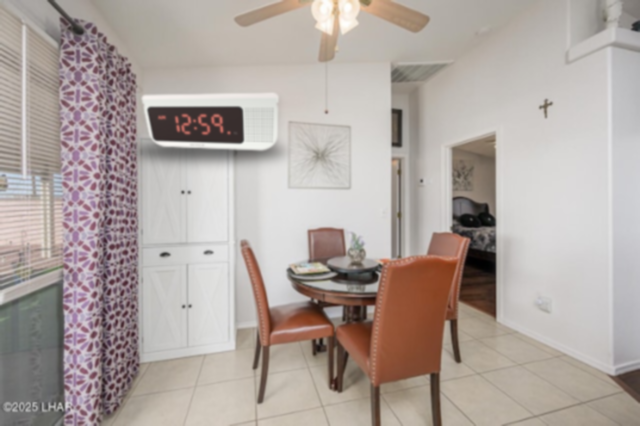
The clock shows 12.59
